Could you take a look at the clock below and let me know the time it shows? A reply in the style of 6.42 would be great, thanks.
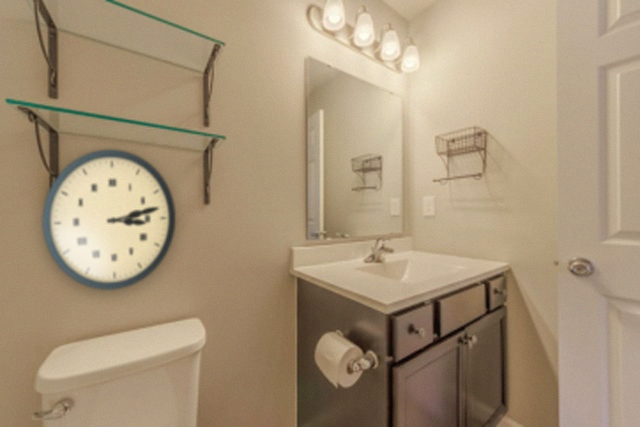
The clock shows 3.13
